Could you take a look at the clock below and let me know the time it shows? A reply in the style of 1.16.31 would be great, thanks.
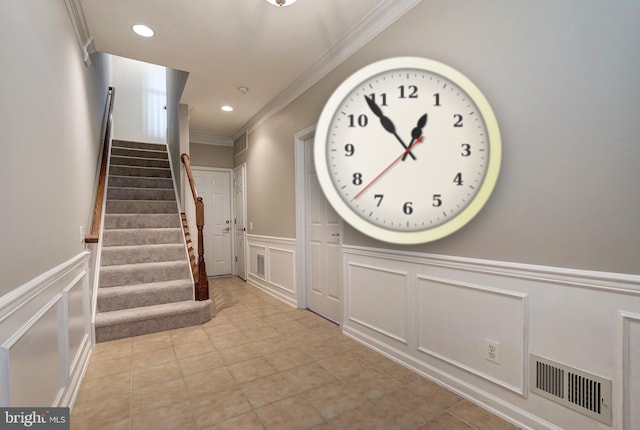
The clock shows 12.53.38
